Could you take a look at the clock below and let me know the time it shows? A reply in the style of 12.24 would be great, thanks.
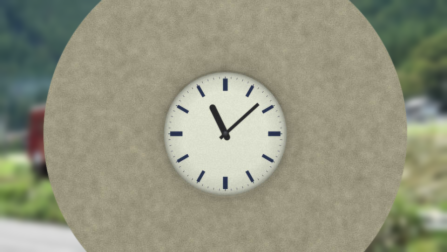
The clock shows 11.08
